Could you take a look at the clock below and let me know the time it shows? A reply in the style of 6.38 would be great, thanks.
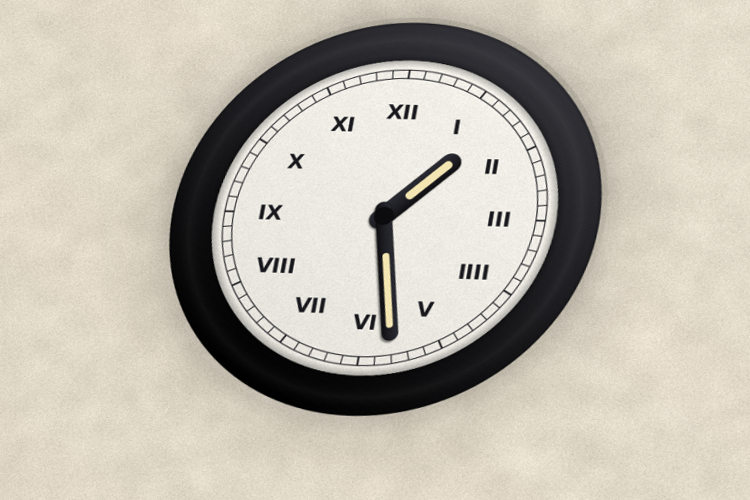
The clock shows 1.28
